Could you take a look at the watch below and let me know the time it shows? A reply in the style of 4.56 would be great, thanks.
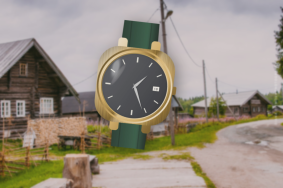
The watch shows 1.26
